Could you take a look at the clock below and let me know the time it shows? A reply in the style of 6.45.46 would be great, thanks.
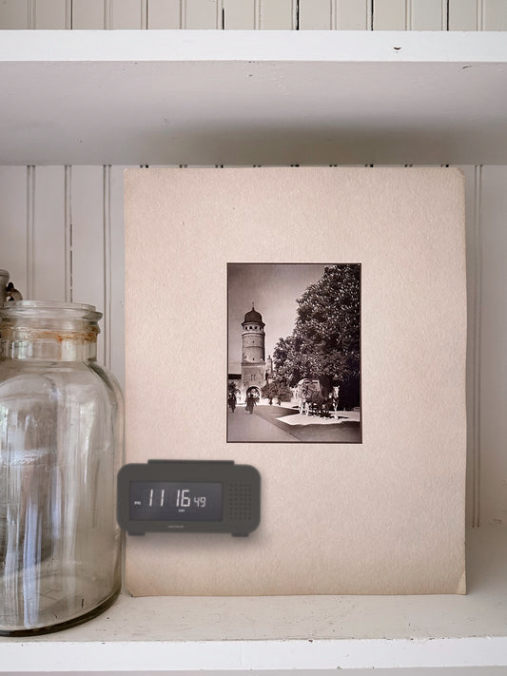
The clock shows 11.16.49
